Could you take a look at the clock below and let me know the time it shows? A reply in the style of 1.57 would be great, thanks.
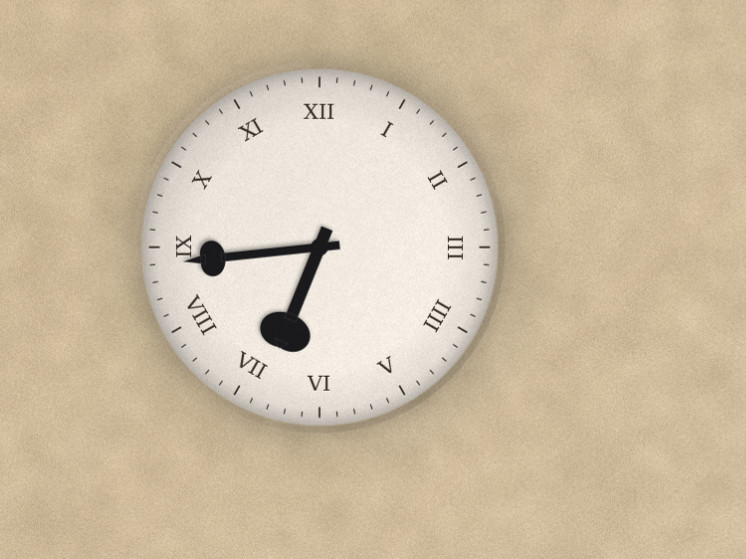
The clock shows 6.44
